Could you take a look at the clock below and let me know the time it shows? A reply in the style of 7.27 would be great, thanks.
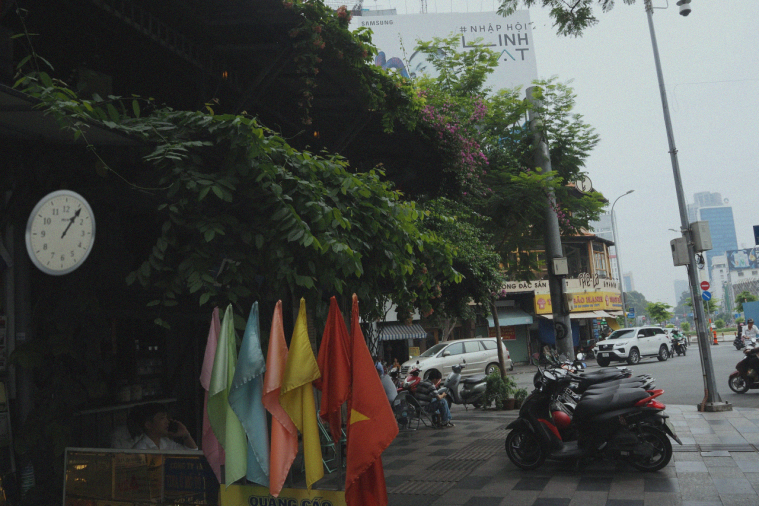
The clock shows 1.06
